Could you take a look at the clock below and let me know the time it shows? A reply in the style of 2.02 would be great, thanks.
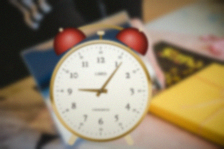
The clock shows 9.06
